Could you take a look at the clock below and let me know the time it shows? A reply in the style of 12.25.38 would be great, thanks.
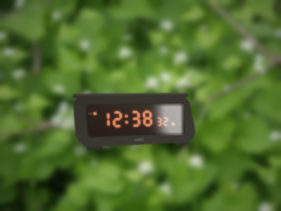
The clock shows 12.38.32
